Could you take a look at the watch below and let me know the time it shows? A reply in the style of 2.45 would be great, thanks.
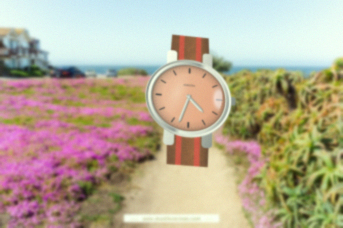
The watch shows 4.33
